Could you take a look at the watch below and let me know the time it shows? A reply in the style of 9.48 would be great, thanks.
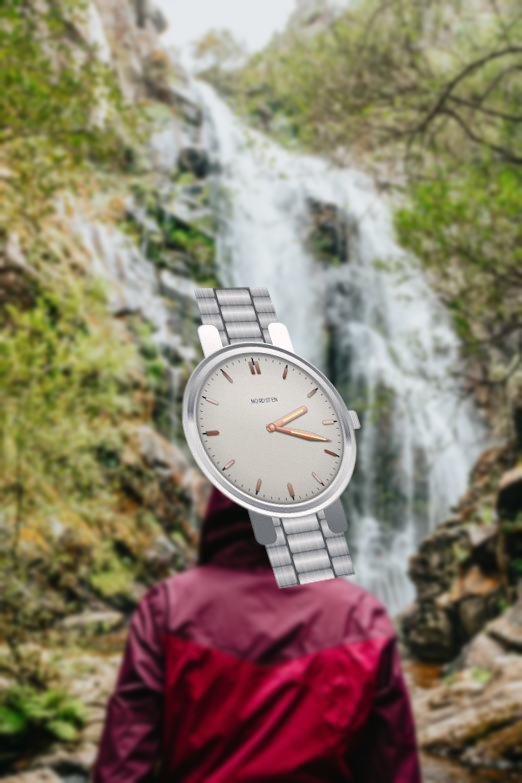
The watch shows 2.18
